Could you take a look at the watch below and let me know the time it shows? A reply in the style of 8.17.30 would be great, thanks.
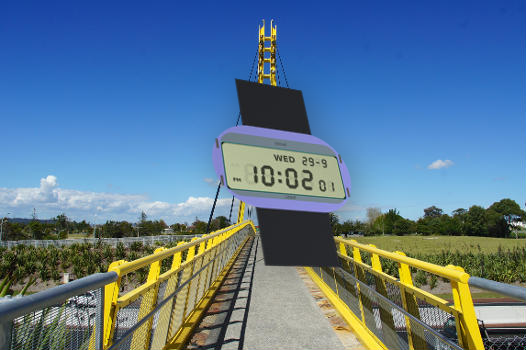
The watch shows 10.02.01
